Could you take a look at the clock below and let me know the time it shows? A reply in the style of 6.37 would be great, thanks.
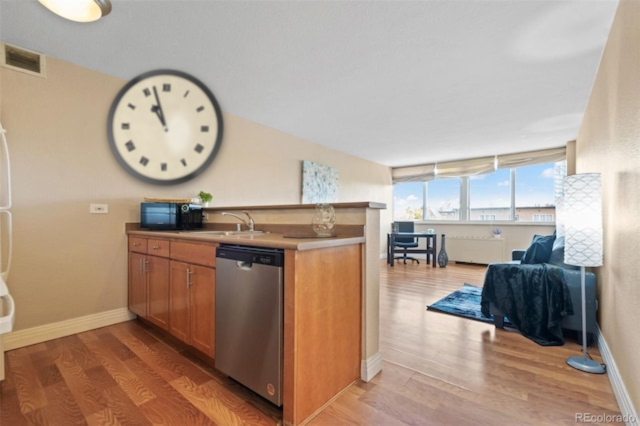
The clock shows 10.57
